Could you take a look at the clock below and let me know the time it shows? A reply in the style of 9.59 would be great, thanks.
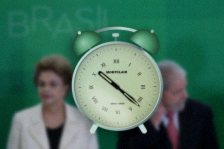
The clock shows 10.22
